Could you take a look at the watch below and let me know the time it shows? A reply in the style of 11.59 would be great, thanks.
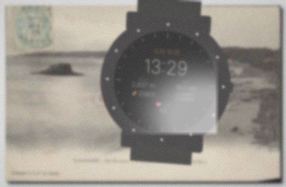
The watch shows 13.29
